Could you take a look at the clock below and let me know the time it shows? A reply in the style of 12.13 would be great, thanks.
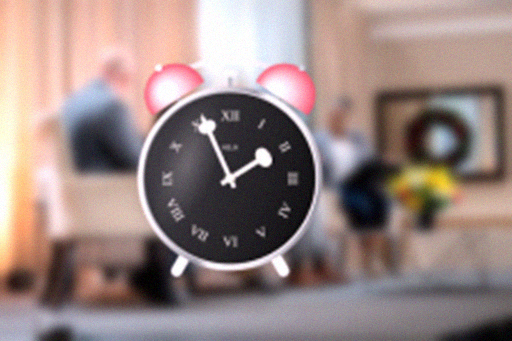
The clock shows 1.56
